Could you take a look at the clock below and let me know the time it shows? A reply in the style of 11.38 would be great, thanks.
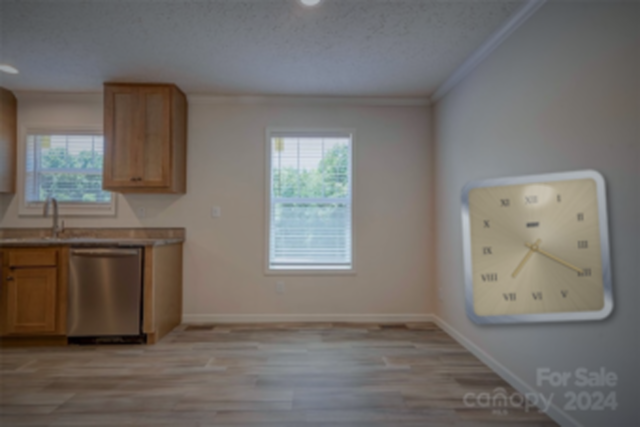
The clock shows 7.20
